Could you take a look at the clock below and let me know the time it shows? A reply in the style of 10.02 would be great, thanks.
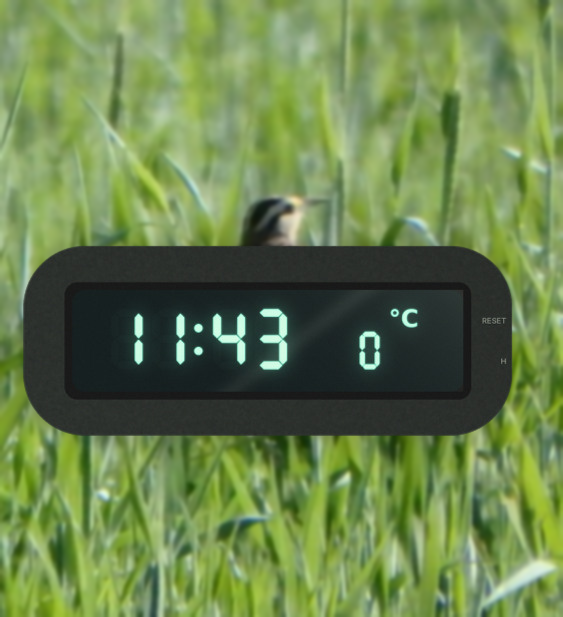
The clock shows 11.43
